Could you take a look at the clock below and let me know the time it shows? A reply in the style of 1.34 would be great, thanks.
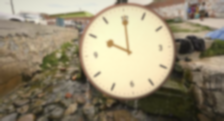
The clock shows 10.00
